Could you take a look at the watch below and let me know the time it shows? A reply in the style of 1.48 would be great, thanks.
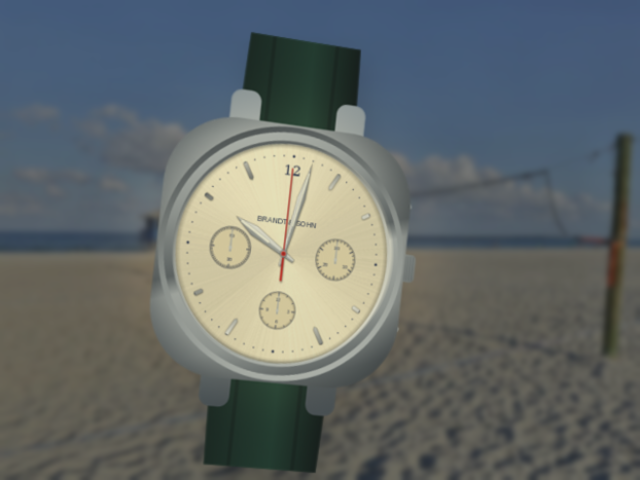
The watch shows 10.02
